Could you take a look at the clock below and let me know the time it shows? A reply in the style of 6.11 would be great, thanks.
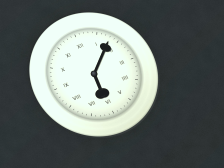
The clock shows 6.08
